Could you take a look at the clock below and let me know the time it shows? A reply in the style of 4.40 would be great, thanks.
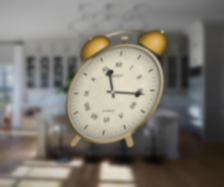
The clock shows 11.16
